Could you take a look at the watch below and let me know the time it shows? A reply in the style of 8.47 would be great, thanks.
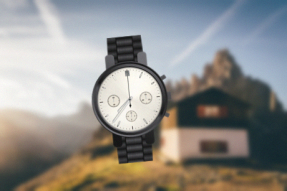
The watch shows 7.37
